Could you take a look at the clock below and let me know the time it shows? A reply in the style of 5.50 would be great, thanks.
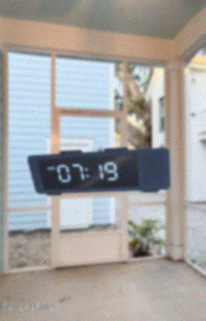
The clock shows 7.19
